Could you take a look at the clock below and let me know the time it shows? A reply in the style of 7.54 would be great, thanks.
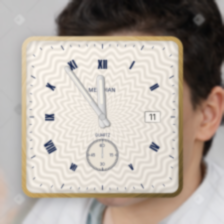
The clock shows 11.54
